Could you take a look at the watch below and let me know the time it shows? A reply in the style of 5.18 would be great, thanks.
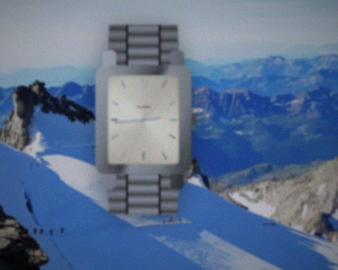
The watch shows 2.44
